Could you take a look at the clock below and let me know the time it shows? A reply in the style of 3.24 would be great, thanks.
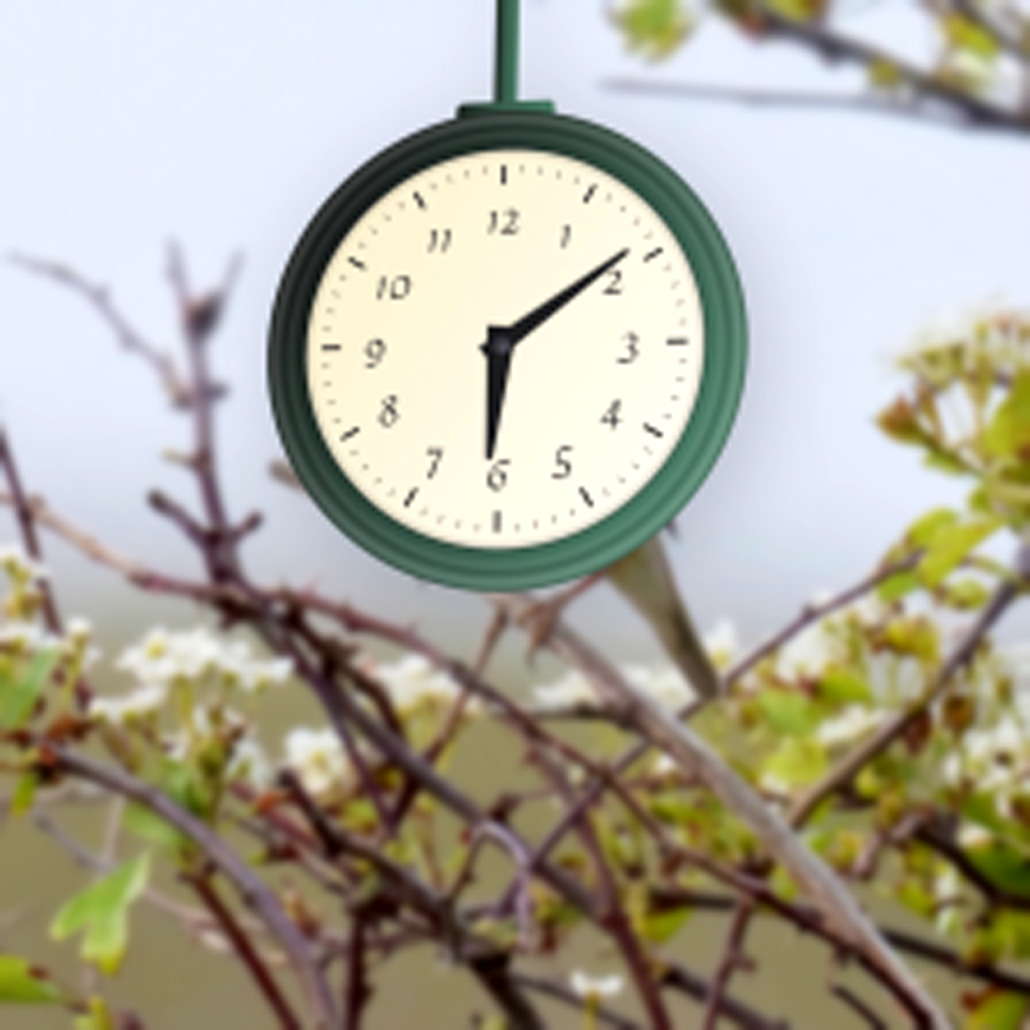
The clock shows 6.09
